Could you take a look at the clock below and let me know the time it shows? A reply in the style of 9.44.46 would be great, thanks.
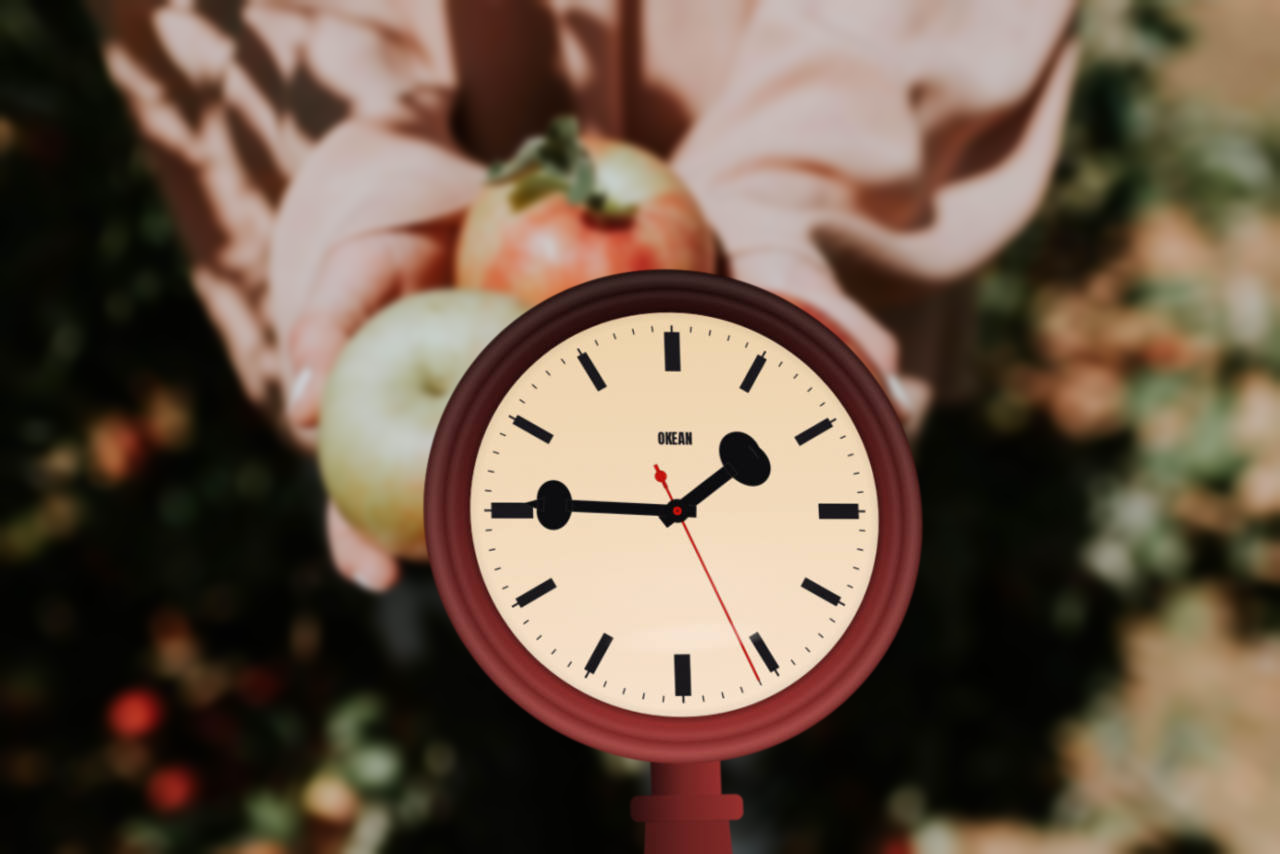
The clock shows 1.45.26
